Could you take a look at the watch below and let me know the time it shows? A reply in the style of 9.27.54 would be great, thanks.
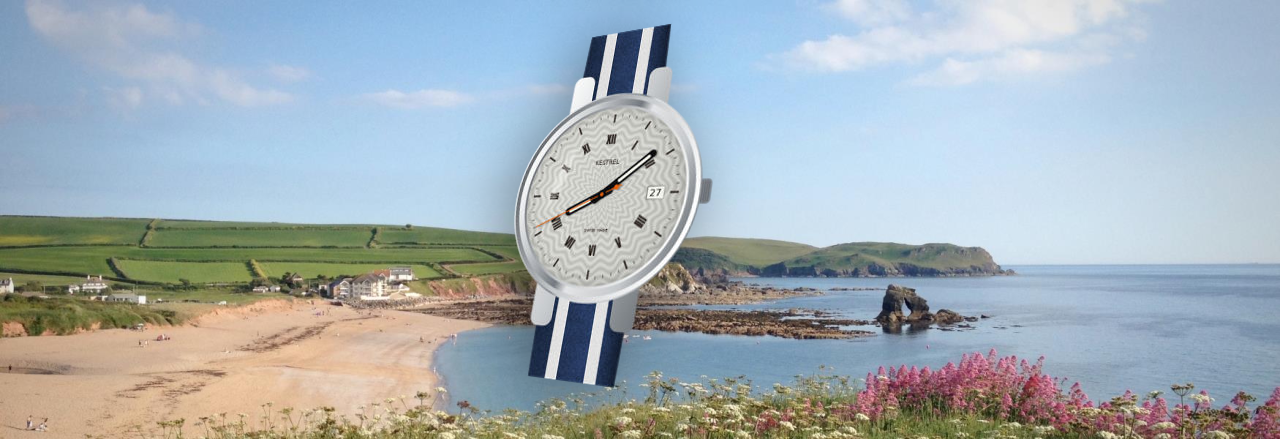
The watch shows 8.08.41
